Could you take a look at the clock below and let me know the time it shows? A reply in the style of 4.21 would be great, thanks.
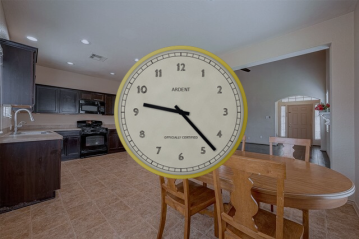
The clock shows 9.23
